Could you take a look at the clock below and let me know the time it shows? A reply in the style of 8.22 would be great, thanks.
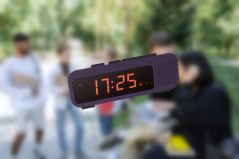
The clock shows 17.25
